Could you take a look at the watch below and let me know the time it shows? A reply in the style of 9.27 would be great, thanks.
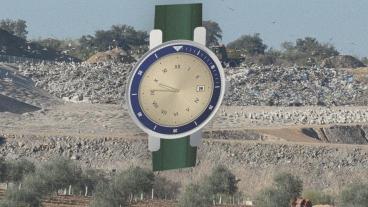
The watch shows 9.46
